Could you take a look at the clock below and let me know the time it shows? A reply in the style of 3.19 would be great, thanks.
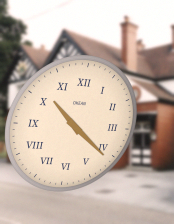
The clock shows 10.21
